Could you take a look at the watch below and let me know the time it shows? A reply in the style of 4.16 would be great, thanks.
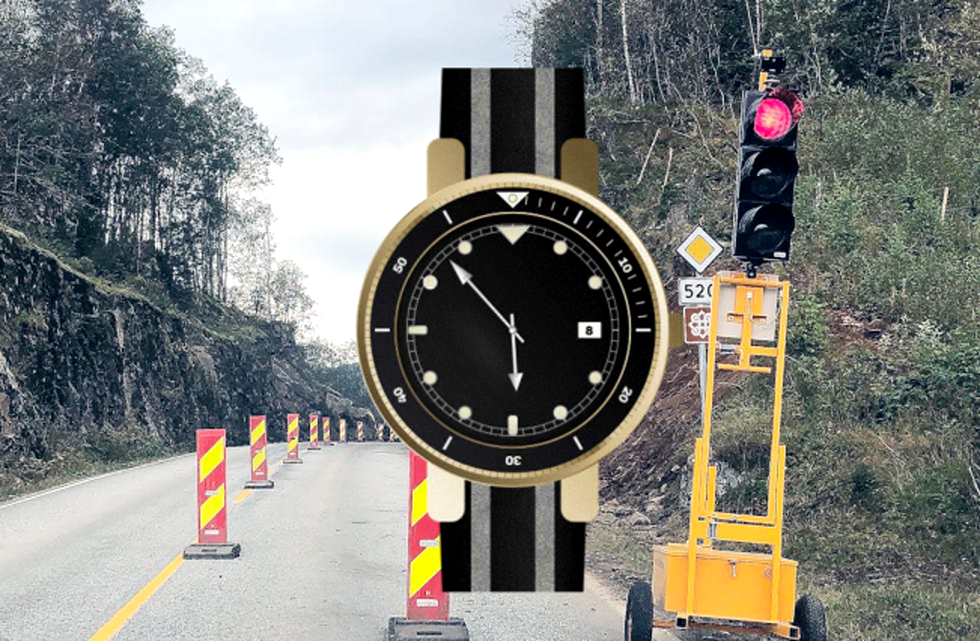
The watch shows 5.53
